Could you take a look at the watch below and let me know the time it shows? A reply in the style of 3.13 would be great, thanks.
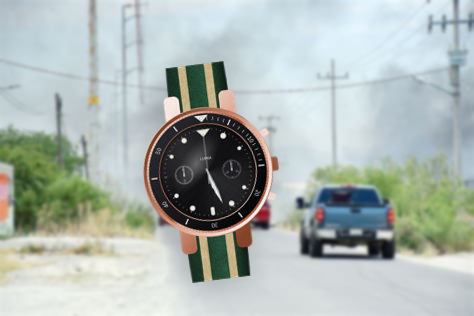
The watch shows 5.27
